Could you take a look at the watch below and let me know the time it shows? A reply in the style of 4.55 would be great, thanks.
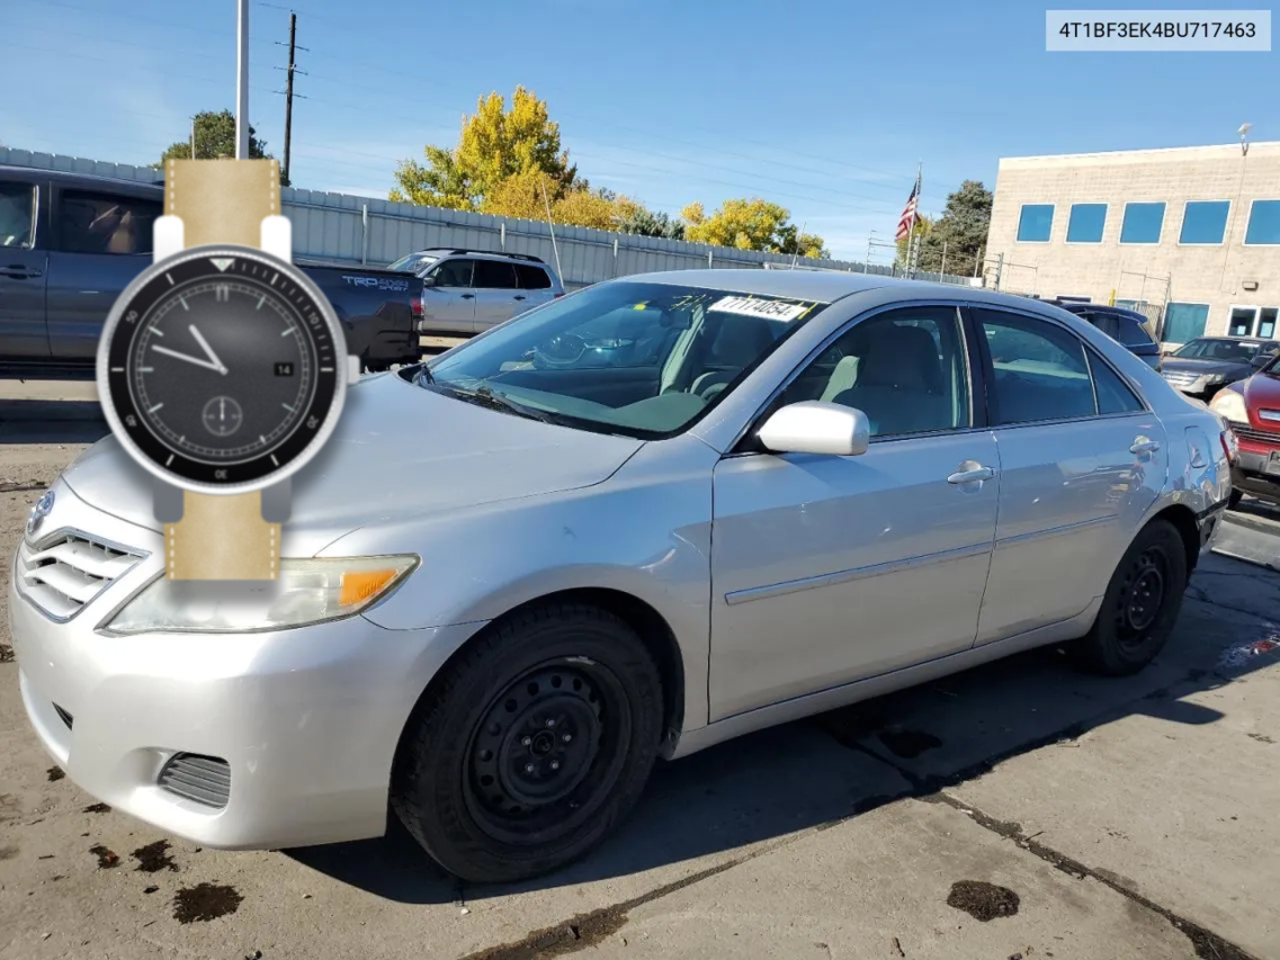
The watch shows 10.48
